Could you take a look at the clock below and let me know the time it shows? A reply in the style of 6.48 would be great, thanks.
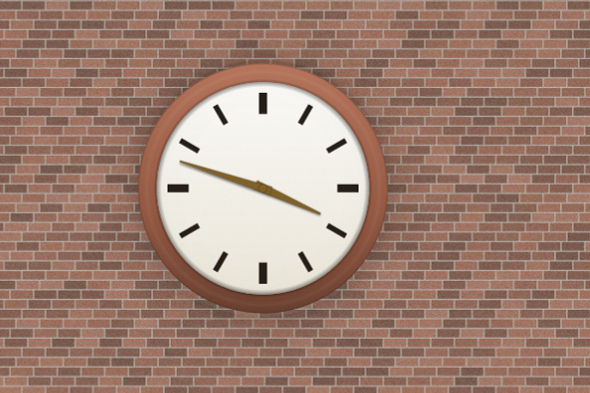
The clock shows 3.48
